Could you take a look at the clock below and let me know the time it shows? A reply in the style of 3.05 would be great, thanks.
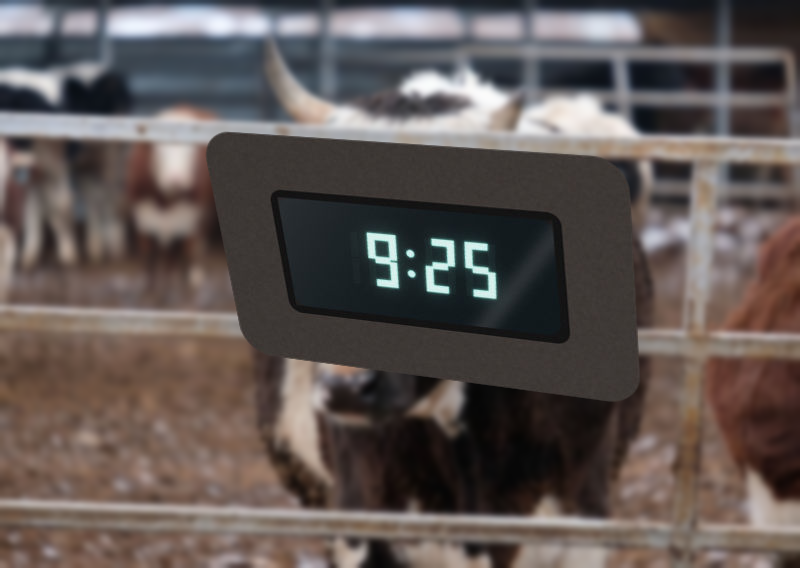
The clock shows 9.25
